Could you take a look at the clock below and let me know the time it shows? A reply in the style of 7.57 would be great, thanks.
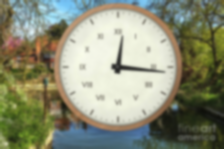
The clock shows 12.16
